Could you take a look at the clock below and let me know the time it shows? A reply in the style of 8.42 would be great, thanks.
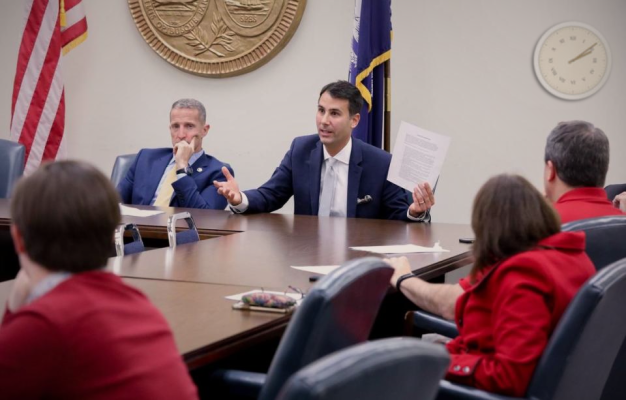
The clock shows 2.09
